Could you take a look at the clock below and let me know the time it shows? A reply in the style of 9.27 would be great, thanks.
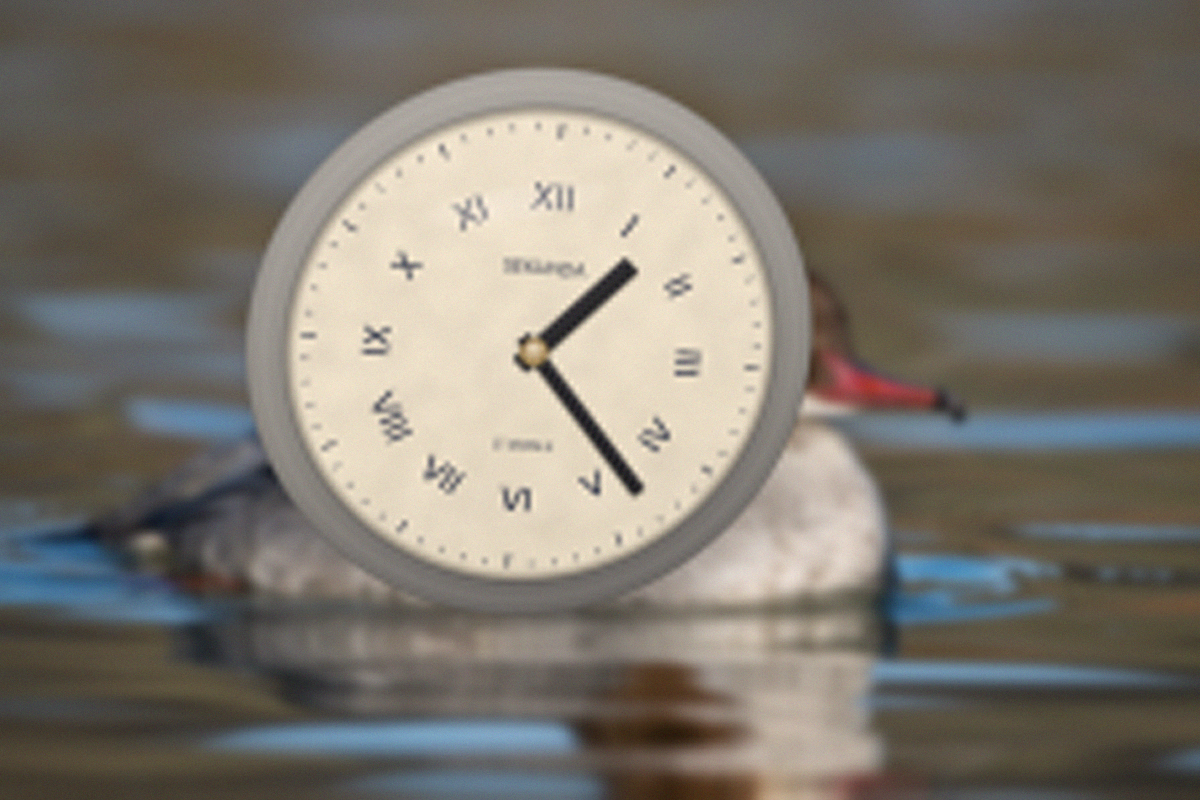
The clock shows 1.23
